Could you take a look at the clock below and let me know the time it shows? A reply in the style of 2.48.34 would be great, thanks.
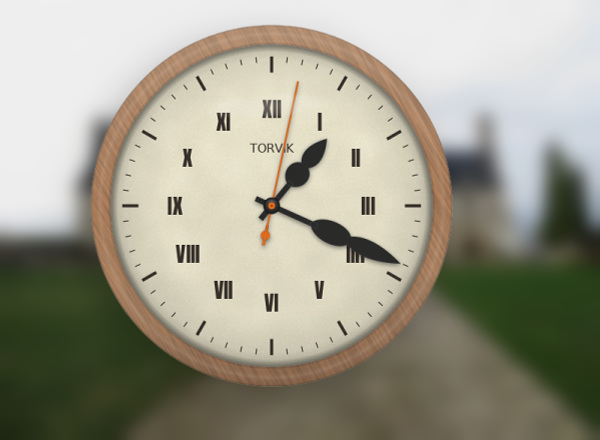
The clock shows 1.19.02
